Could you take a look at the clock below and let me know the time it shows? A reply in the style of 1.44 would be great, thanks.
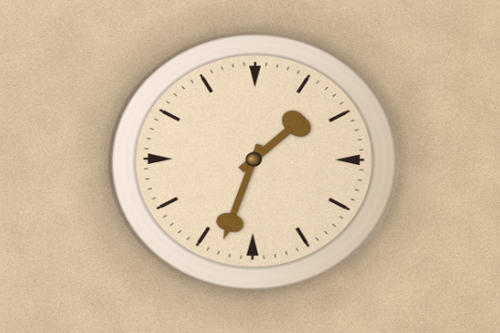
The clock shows 1.33
